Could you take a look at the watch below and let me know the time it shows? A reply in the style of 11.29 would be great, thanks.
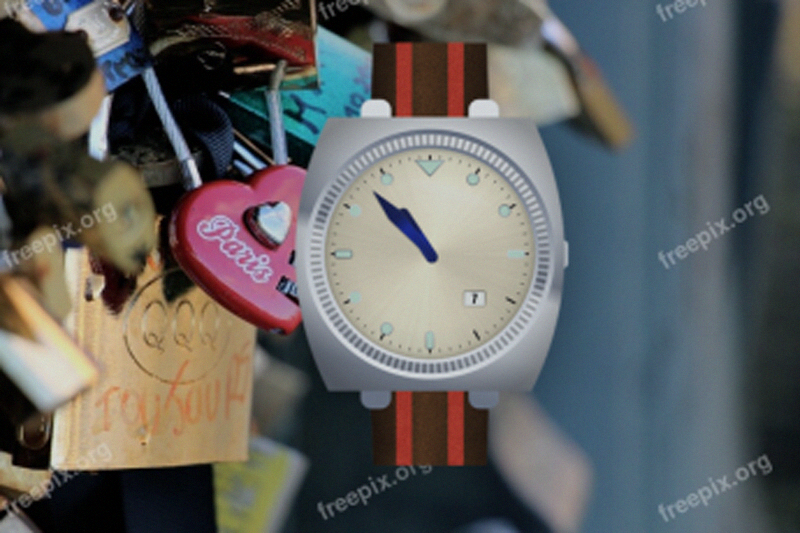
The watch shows 10.53
